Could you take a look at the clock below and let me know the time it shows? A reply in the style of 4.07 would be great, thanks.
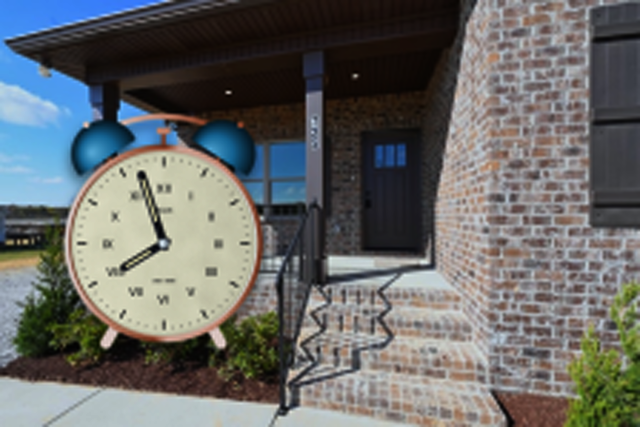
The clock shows 7.57
